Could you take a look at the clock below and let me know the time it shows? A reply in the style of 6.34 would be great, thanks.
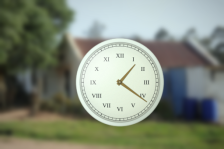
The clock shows 1.21
